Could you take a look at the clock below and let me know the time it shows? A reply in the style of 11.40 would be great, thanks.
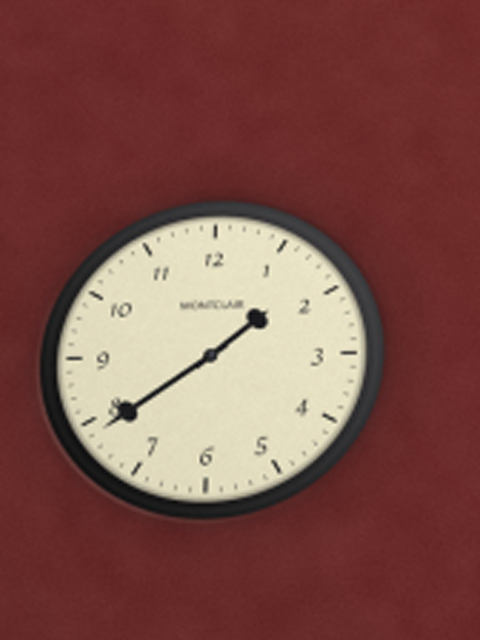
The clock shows 1.39
